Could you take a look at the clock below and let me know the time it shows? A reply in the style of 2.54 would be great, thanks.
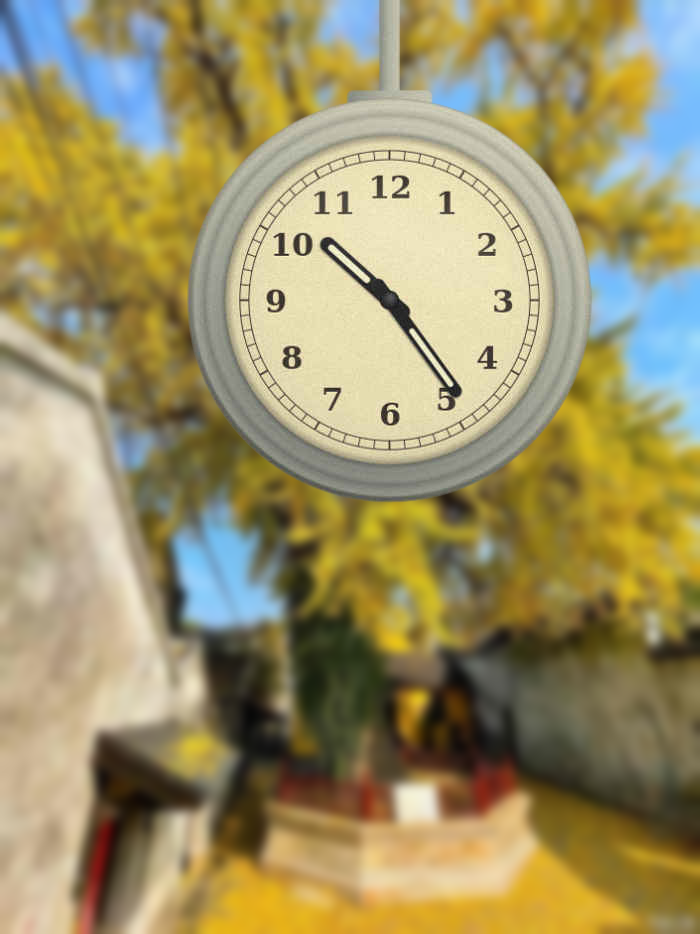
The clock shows 10.24
